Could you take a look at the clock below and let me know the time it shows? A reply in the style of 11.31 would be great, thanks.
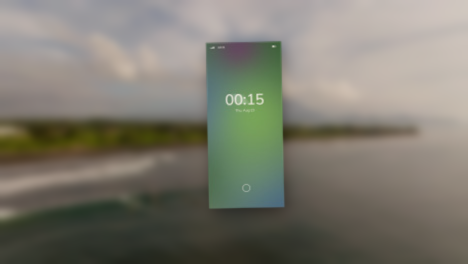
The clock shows 0.15
